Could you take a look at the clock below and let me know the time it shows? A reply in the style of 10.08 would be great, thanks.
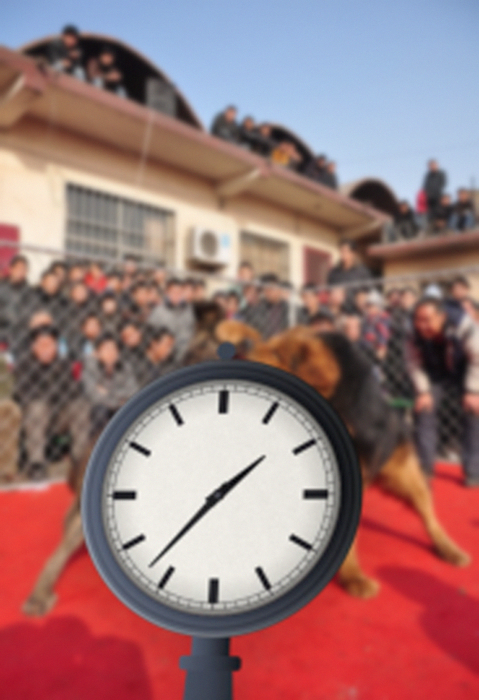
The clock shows 1.37
